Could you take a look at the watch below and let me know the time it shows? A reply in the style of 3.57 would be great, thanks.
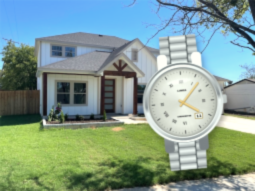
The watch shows 4.07
